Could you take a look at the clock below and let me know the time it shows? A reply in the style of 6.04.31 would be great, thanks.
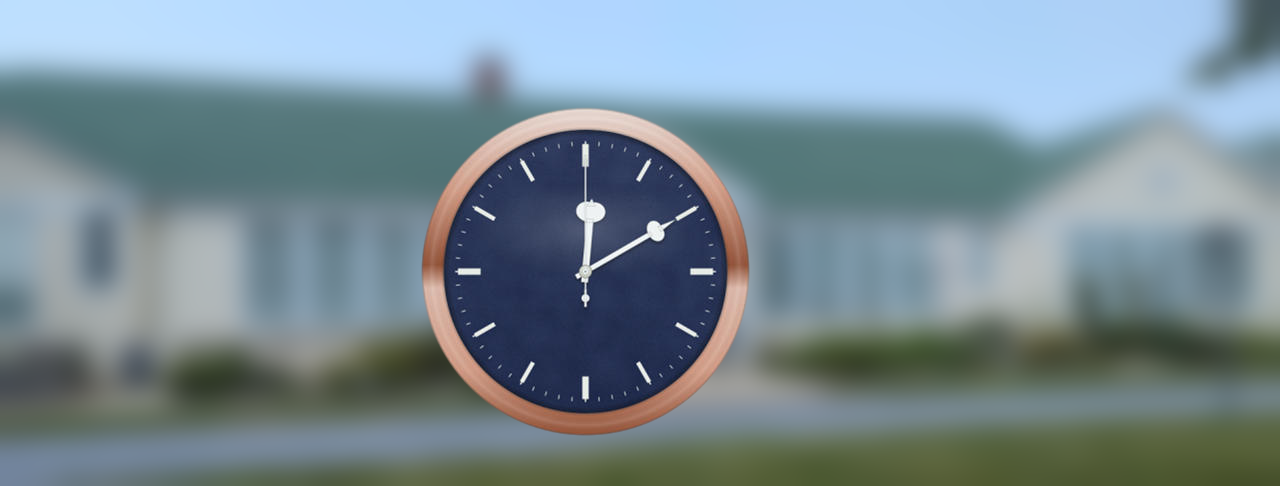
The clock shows 12.10.00
